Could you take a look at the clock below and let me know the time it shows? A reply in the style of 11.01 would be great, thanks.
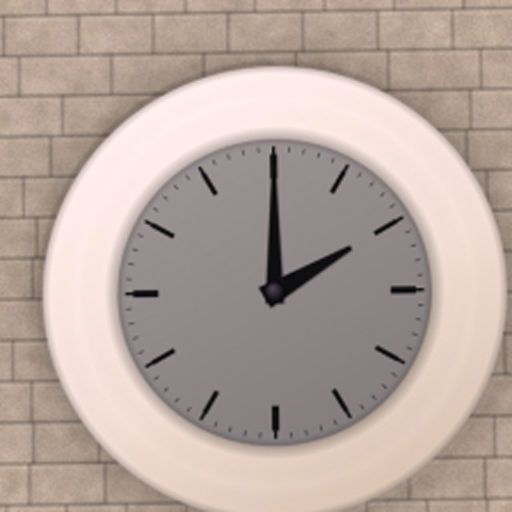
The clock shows 2.00
